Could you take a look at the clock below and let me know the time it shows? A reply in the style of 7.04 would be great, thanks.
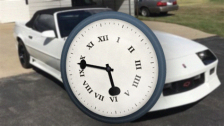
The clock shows 5.48
